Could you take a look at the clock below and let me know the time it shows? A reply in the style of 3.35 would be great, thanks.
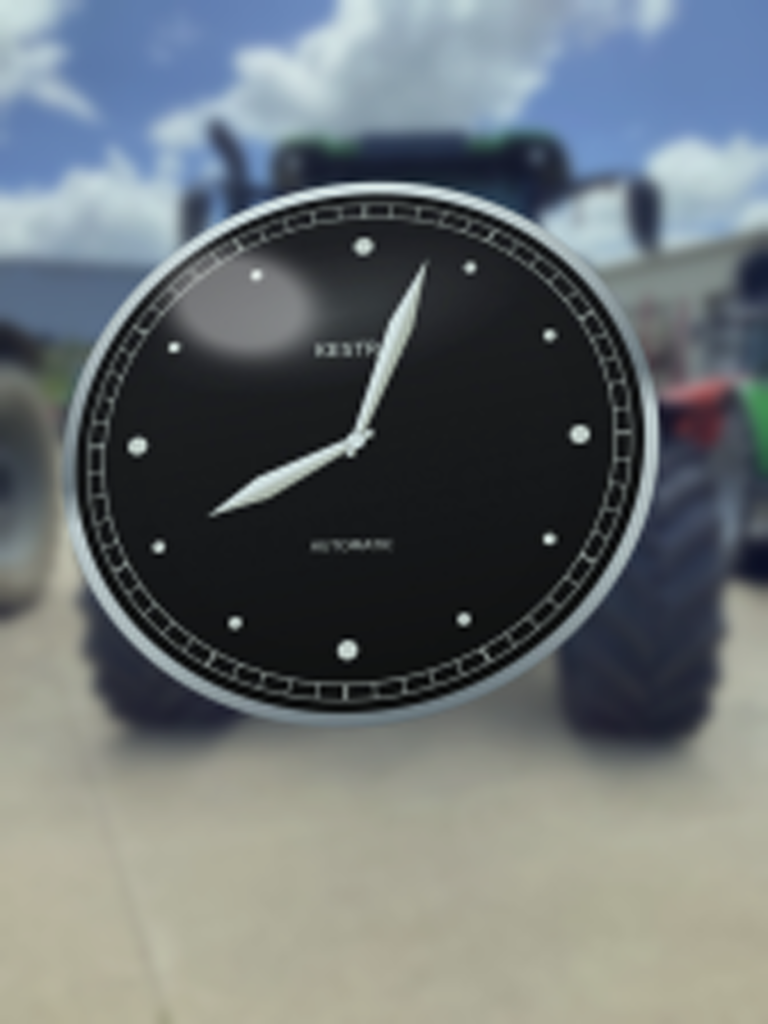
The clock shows 8.03
